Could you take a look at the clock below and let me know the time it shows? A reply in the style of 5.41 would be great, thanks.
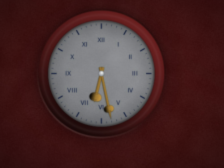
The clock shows 6.28
